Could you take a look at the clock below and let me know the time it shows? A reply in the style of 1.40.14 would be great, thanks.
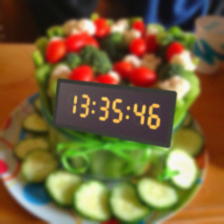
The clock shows 13.35.46
